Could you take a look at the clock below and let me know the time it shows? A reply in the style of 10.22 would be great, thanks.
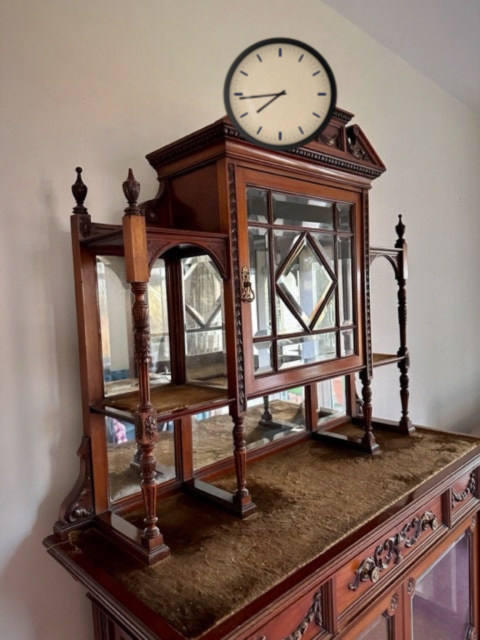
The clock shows 7.44
